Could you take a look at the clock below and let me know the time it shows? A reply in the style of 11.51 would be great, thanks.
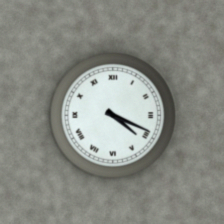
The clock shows 4.19
